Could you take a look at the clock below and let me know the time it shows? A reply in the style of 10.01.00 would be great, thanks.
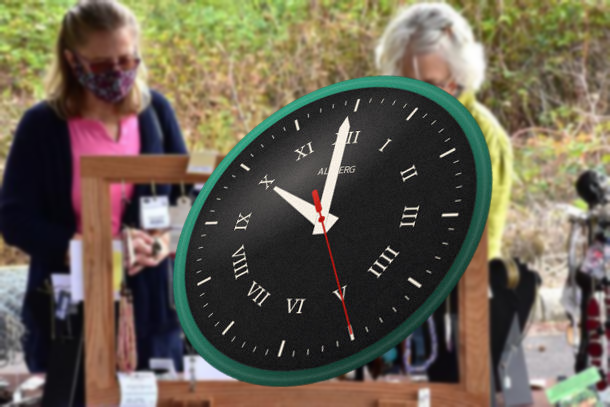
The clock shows 9.59.25
